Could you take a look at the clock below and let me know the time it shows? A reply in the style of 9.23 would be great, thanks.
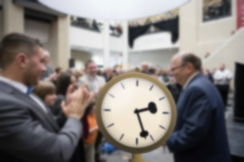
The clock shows 2.27
